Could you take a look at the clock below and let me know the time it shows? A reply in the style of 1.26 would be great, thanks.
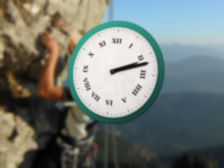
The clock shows 2.12
